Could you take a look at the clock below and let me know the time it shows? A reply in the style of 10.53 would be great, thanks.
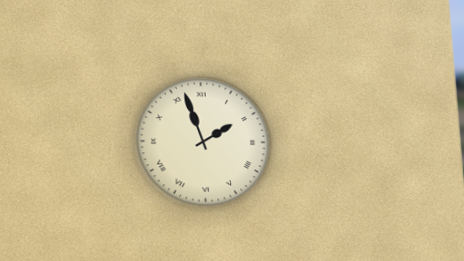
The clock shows 1.57
